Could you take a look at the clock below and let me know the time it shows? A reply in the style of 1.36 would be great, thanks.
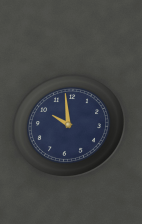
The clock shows 9.58
